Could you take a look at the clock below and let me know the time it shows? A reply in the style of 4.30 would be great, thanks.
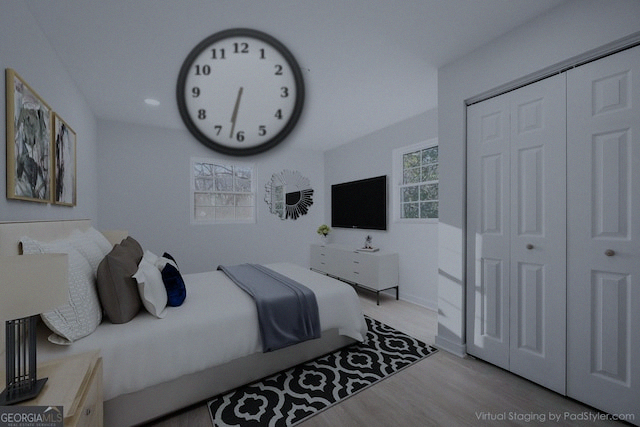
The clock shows 6.32
